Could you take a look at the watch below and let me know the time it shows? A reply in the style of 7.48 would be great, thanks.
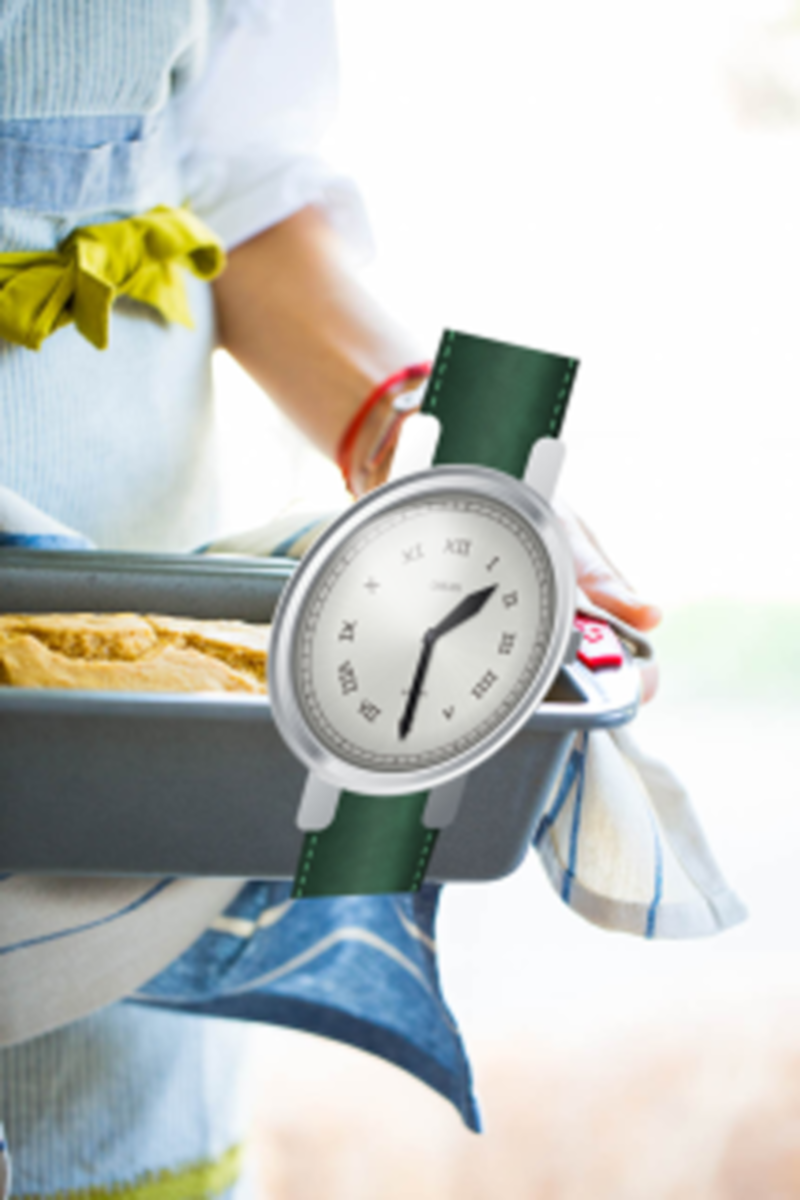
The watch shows 1.30
